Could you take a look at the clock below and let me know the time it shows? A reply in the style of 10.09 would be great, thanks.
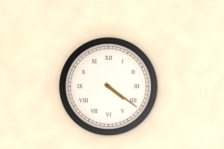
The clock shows 4.21
